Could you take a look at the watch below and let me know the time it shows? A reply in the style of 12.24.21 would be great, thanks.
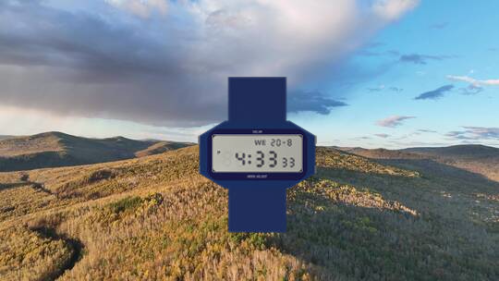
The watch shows 4.33.33
